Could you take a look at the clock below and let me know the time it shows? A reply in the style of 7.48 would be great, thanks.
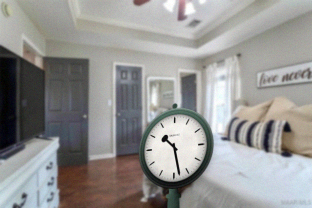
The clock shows 10.28
